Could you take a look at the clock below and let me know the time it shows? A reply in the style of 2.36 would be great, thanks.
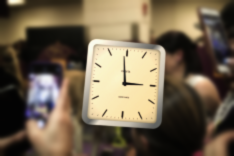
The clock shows 2.59
